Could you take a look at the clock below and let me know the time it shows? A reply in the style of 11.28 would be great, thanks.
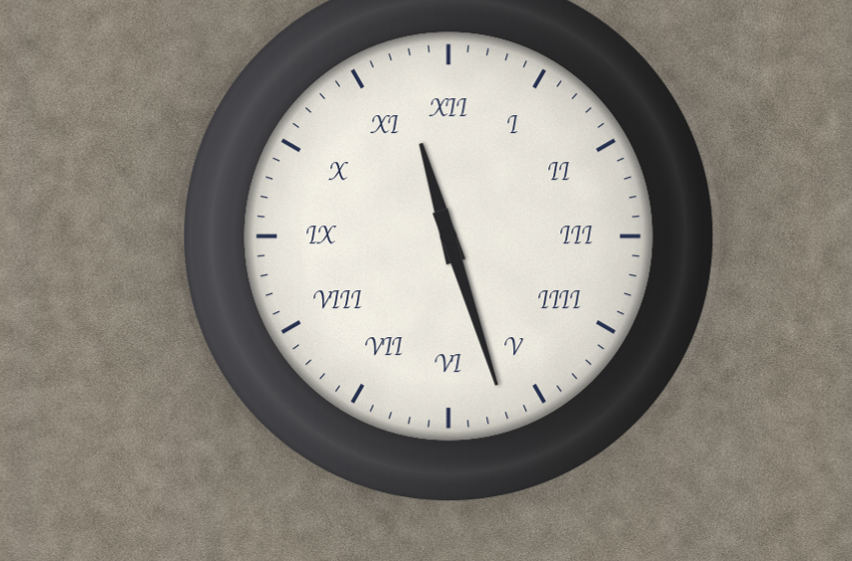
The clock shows 11.27
